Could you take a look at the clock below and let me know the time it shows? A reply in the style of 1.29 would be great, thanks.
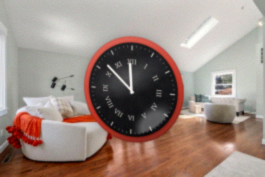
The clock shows 11.52
